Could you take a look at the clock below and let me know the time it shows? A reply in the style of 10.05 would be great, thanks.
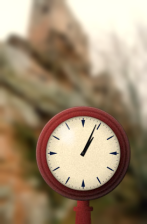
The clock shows 1.04
